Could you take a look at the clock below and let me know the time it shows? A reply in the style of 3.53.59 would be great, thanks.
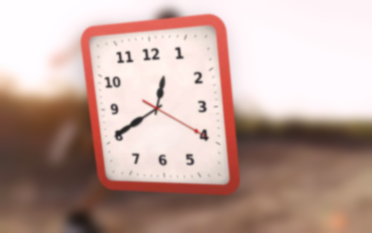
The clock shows 12.40.20
